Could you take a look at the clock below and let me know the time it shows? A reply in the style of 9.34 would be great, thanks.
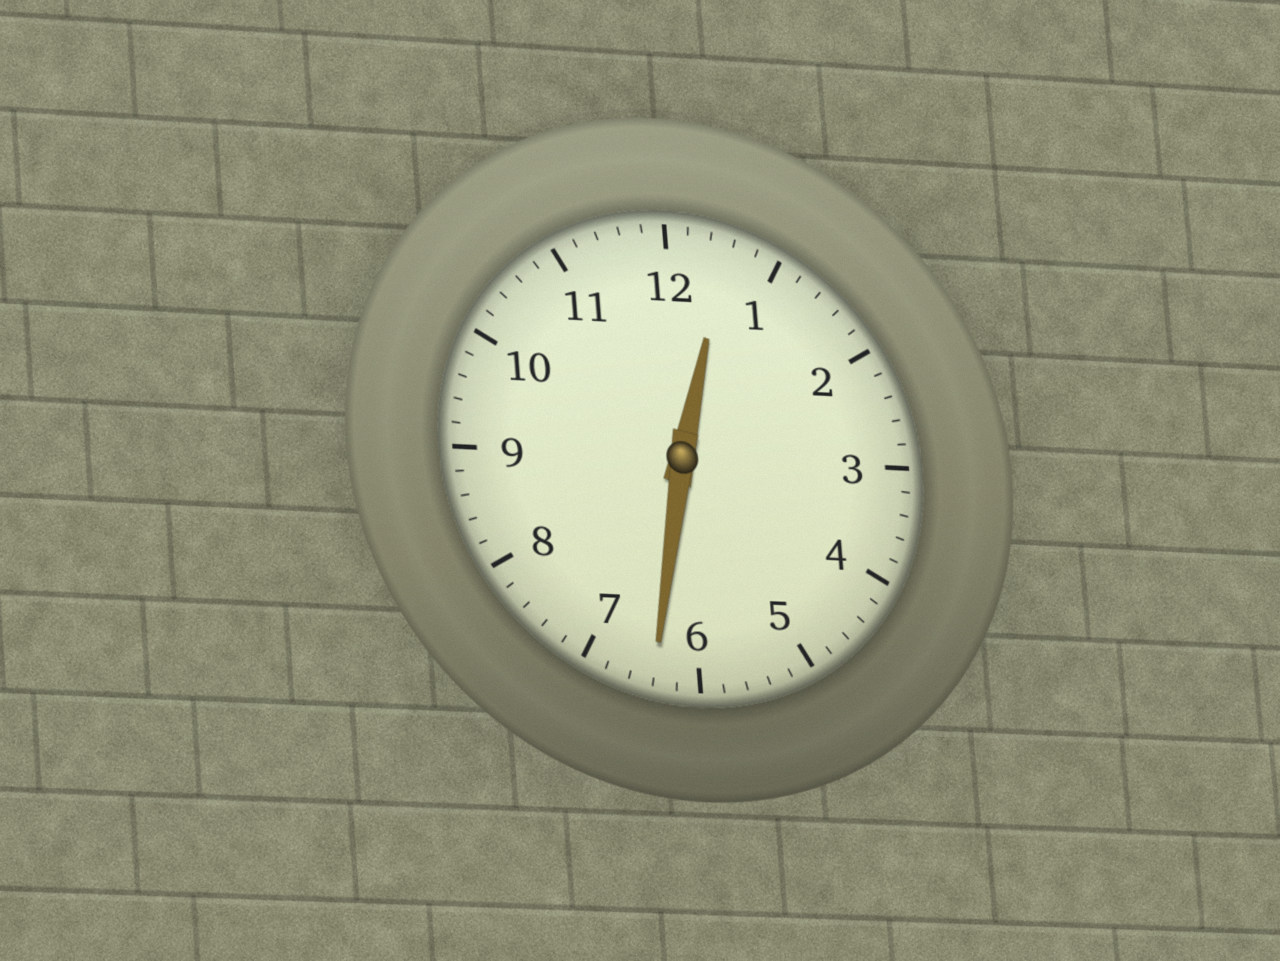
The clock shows 12.32
